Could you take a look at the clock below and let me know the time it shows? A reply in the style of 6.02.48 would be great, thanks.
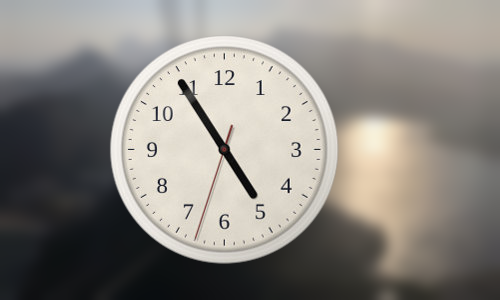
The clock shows 4.54.33
